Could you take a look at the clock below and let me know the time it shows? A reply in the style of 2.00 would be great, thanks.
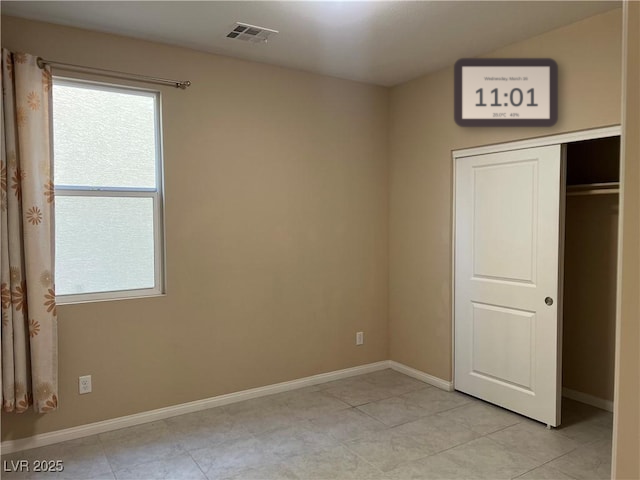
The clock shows 11.01
